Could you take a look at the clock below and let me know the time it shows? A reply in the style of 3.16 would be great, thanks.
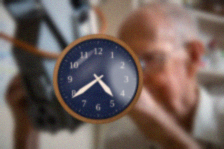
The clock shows 4.39
